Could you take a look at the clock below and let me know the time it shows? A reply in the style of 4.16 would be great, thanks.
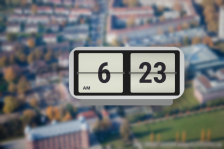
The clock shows 6.23
